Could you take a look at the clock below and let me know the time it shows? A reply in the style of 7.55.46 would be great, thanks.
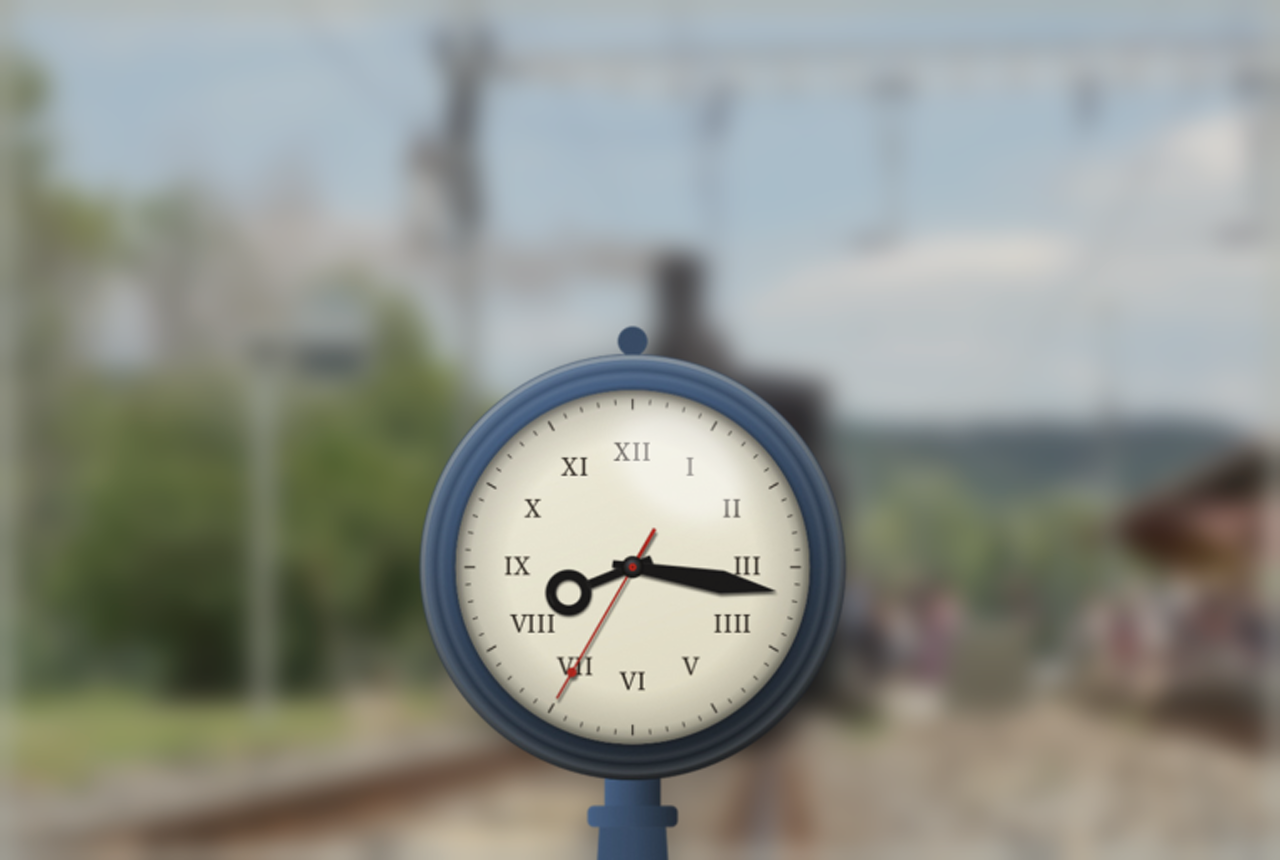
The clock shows 8.16.35
